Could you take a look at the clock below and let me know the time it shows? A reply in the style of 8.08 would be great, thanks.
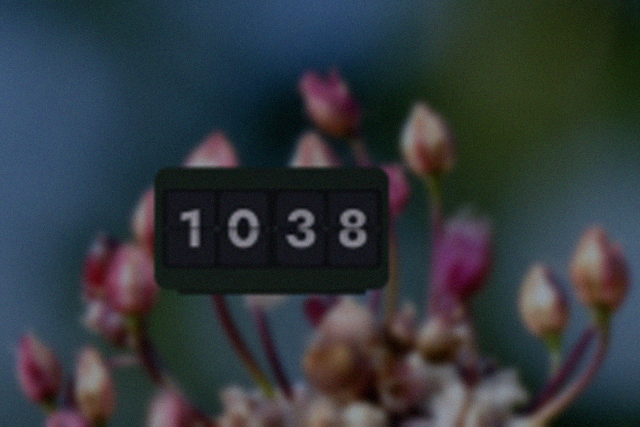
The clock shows 10.38
